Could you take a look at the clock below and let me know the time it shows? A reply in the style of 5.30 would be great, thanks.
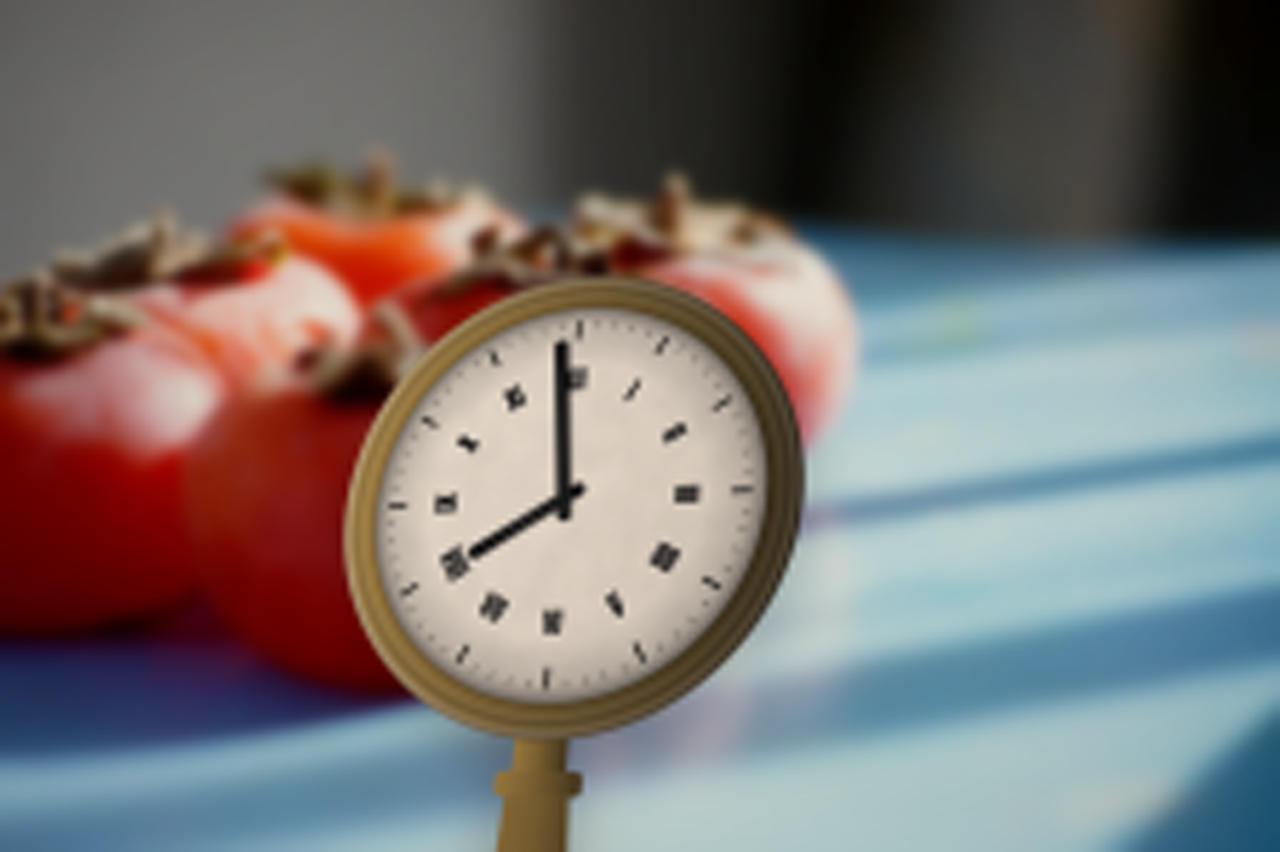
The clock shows 7.59
